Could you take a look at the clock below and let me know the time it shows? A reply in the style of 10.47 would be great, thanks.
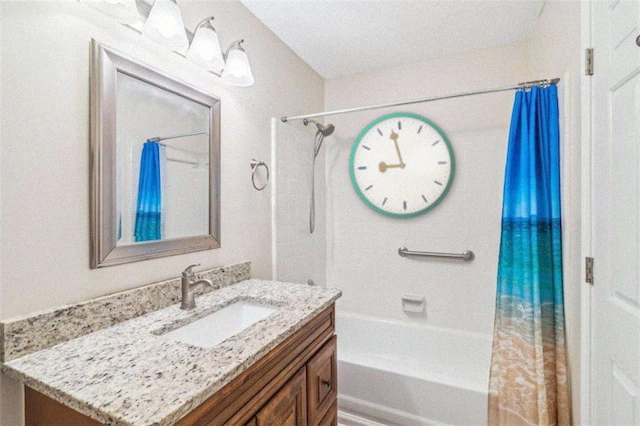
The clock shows 8.58
